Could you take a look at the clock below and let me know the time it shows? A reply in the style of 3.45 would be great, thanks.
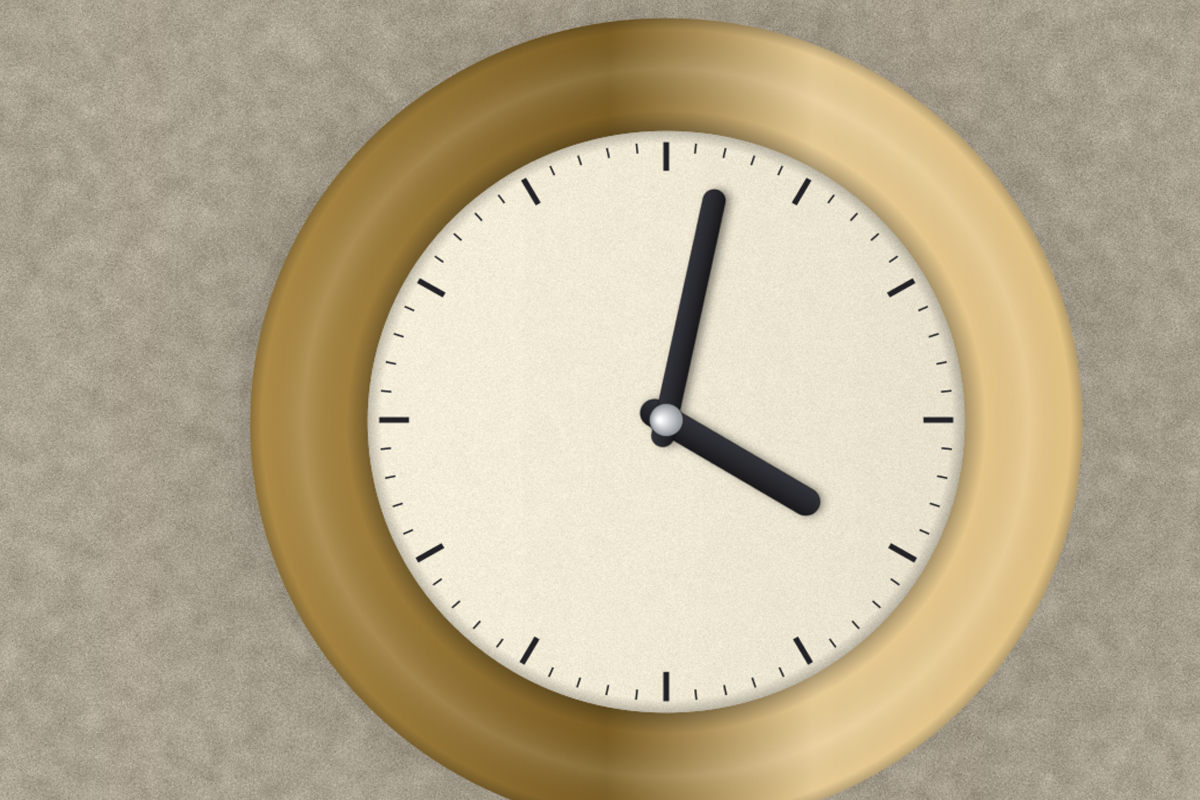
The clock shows 4.02
